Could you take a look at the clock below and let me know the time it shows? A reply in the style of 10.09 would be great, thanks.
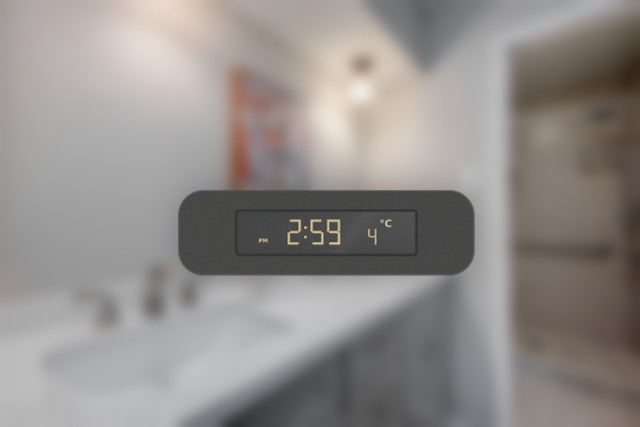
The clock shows 2.59
